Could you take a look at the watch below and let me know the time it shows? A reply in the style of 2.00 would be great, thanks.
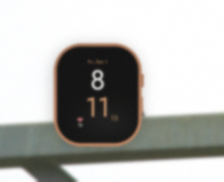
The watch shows 8.11
